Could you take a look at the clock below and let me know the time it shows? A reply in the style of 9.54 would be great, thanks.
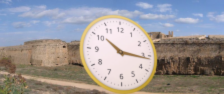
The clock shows 10.16
